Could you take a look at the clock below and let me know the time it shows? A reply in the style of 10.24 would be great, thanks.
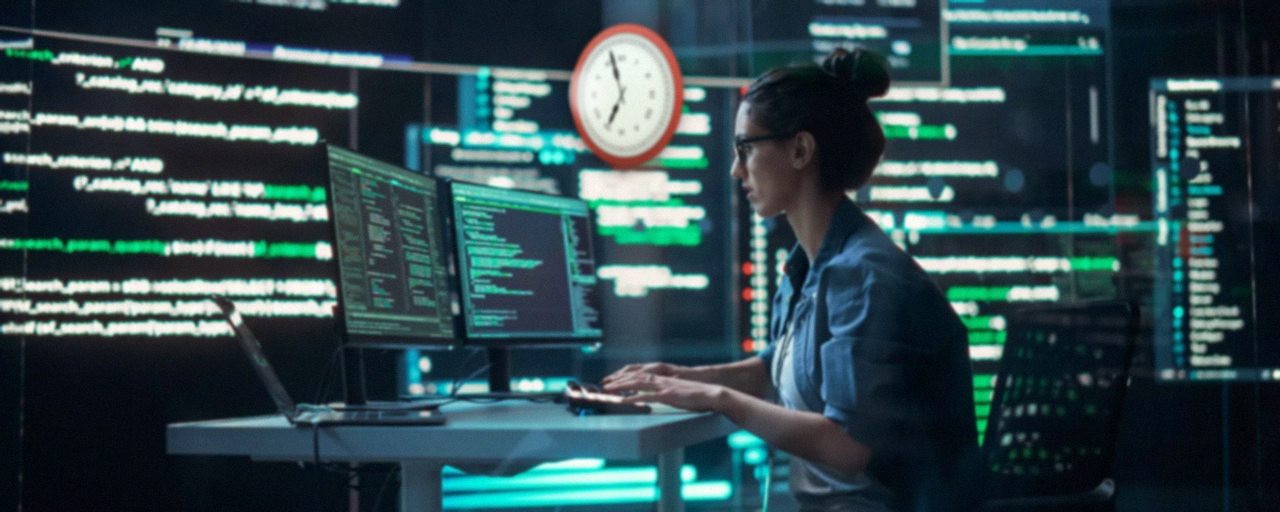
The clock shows 6.57
